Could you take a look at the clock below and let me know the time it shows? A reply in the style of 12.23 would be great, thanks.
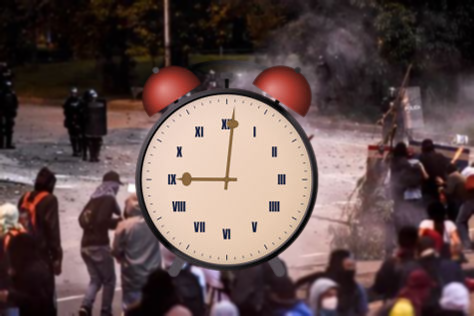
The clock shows 9.01
